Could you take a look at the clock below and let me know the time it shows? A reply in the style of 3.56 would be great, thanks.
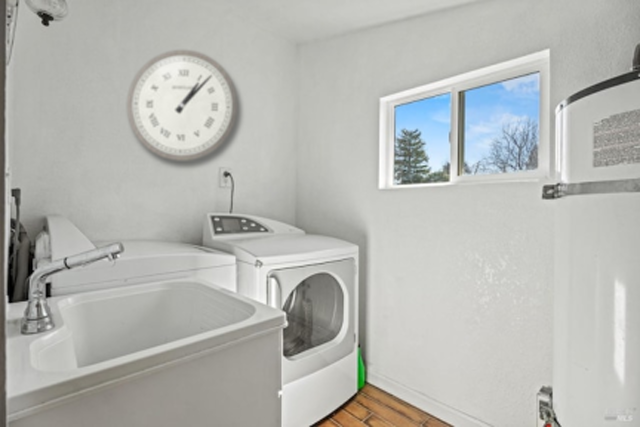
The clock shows 1.07
